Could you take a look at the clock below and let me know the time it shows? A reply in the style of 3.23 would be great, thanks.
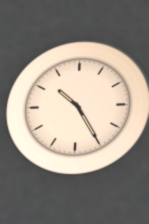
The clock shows 10.25
